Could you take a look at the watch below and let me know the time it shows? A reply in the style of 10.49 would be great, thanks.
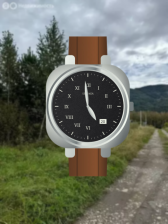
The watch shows 4.59
